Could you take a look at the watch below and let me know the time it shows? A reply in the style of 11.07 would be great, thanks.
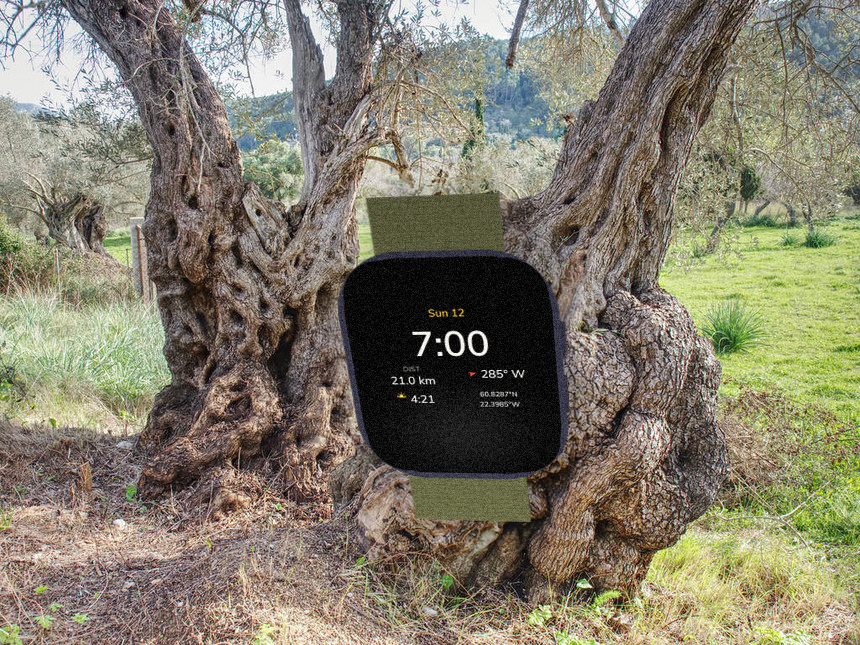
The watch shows 7.00
